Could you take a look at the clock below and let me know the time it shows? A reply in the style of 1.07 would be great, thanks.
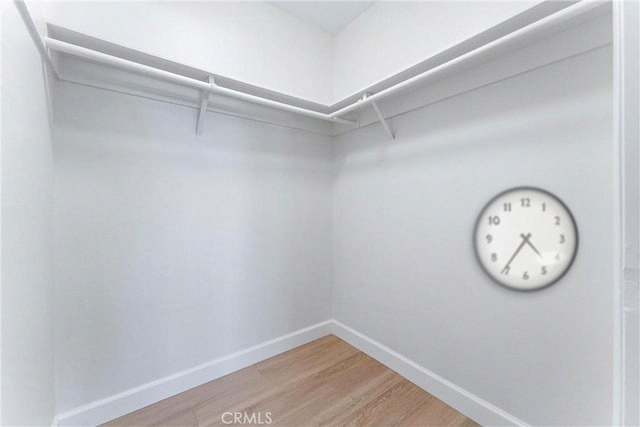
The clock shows 4.36
